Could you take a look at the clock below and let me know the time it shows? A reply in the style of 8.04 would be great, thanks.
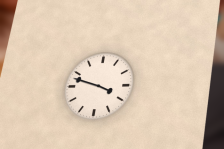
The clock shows 3.48
